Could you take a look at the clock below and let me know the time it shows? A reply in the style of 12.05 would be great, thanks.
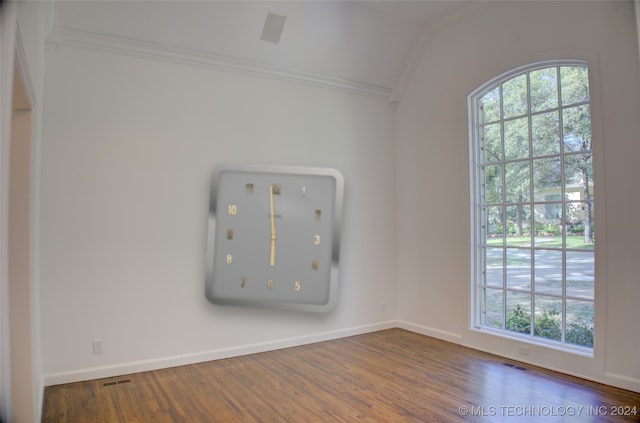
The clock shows 5.59
